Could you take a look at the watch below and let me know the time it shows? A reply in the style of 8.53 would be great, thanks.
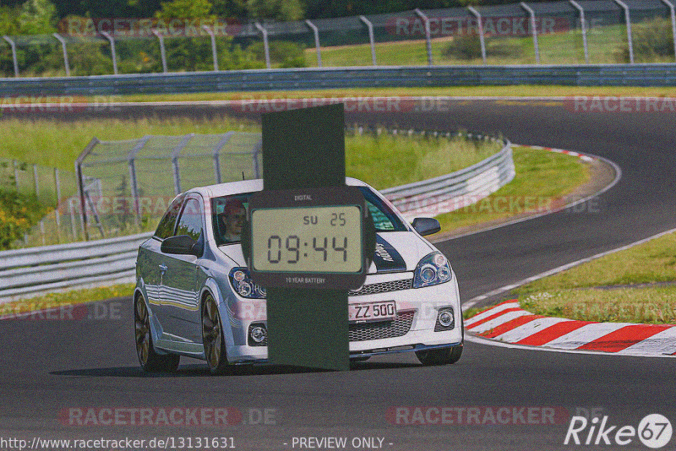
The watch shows 9.44
